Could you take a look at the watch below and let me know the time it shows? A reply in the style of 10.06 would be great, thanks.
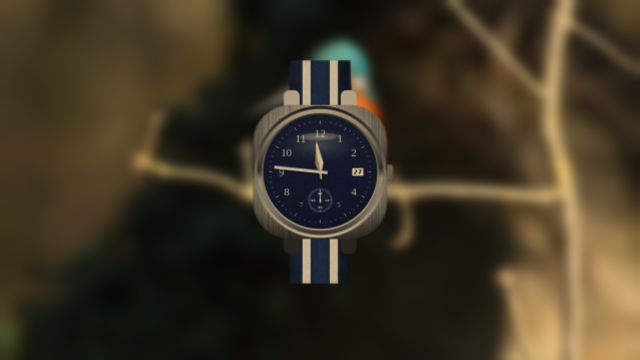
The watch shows 11.46
